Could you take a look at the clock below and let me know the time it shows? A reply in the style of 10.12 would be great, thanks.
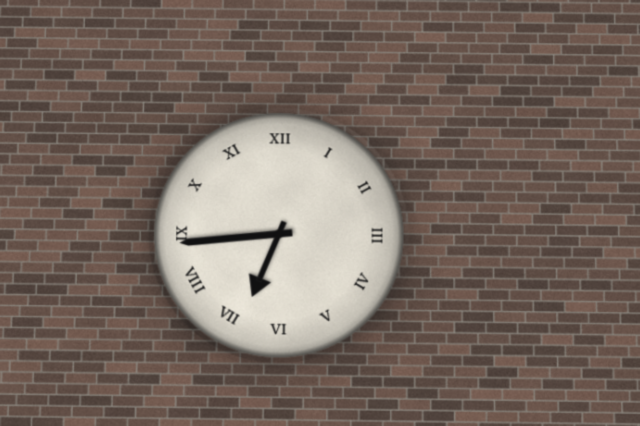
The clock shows 6.44
